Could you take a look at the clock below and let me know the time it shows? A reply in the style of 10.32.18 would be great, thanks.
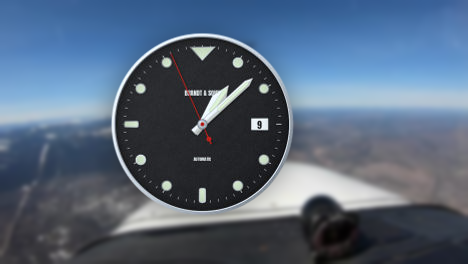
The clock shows 1.07.56
